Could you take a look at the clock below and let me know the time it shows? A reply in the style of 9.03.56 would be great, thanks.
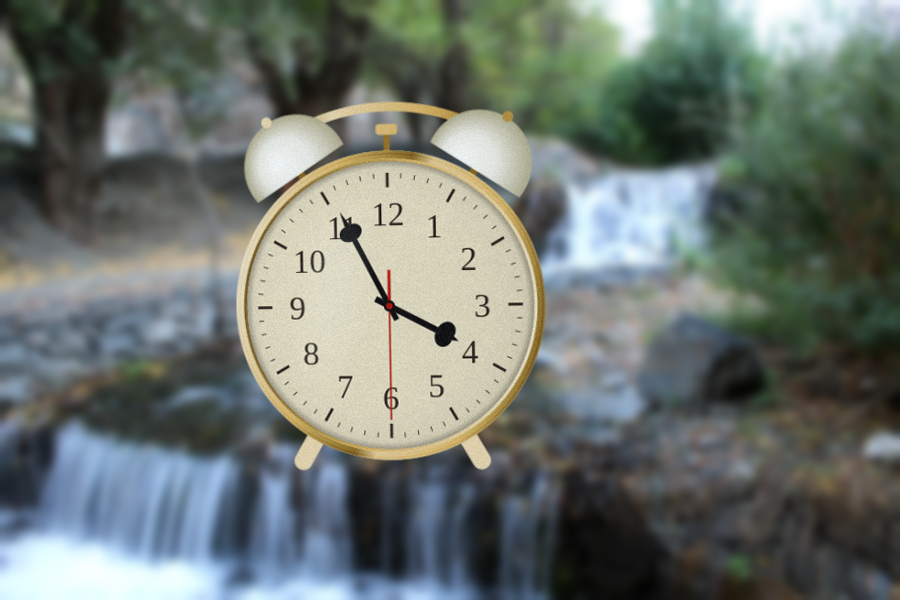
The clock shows 3.55.30
